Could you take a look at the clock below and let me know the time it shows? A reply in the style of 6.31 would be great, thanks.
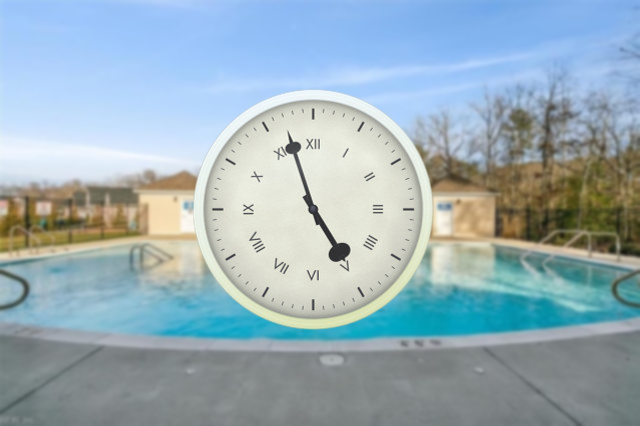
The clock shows 4.57
